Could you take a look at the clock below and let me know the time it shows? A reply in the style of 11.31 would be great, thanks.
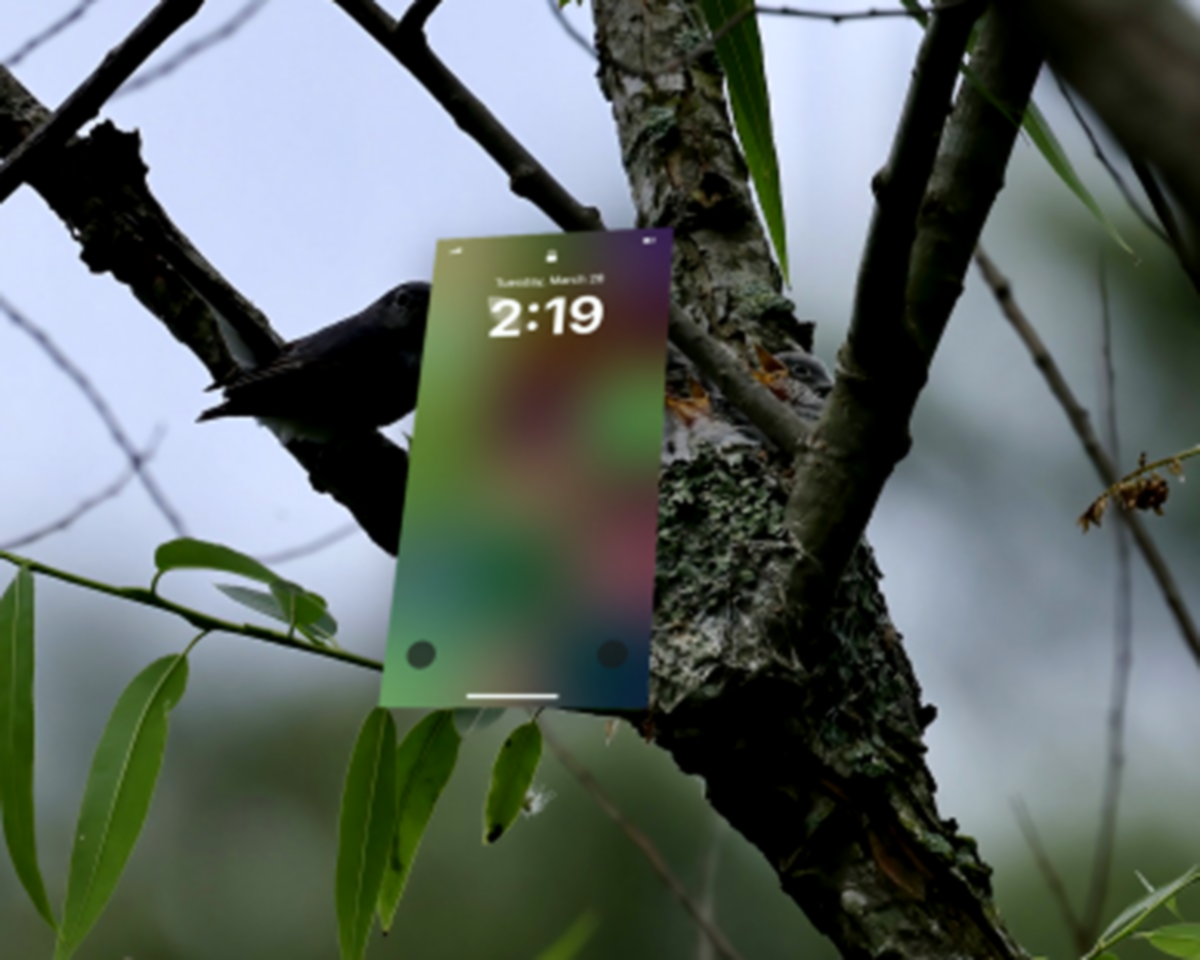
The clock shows 2.19
